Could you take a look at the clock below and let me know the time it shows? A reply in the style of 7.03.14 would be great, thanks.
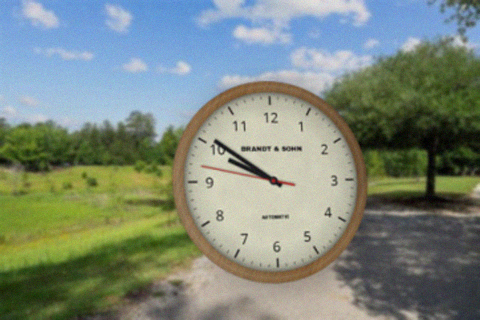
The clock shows 9.50.47
